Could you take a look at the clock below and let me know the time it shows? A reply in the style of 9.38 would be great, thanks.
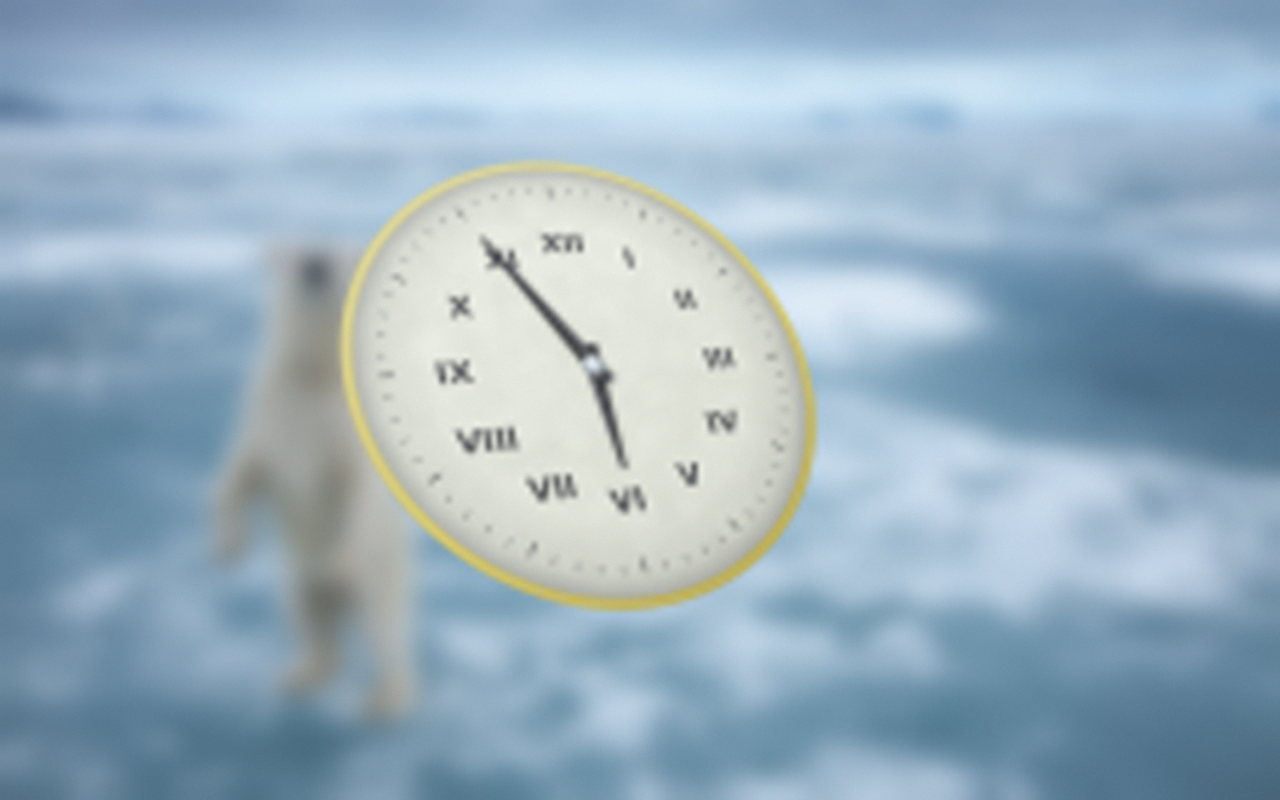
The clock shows 5.55
